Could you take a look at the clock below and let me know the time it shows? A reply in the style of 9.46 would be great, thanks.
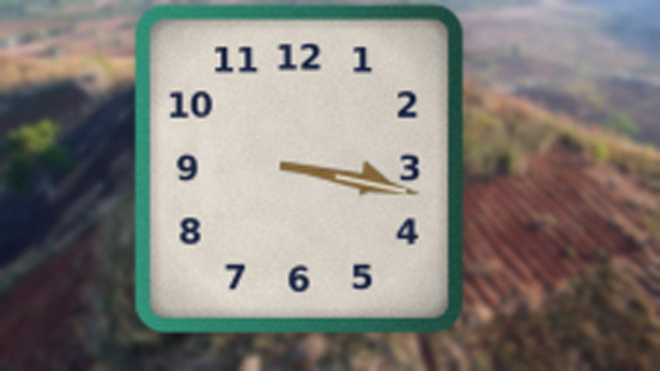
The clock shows 3.17
